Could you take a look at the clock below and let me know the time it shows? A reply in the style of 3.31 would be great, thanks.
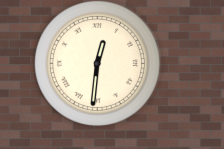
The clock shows 12.31
